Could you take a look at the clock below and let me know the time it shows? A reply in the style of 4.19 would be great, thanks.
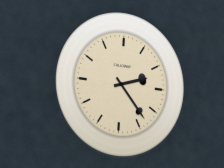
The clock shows 2.23
